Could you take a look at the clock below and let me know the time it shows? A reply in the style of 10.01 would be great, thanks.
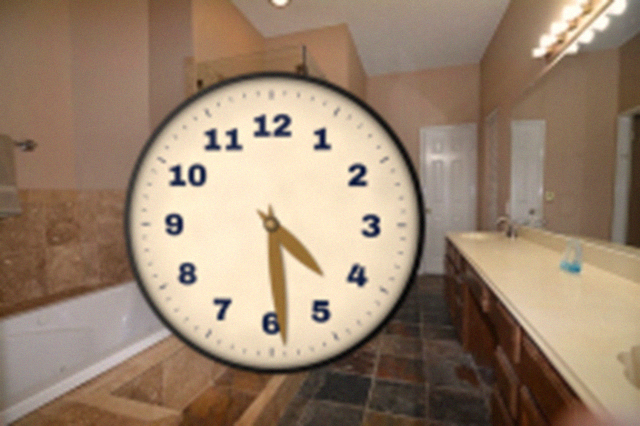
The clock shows 4.29
